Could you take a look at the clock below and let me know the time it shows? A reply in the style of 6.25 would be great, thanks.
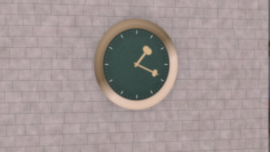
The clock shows 1.19
